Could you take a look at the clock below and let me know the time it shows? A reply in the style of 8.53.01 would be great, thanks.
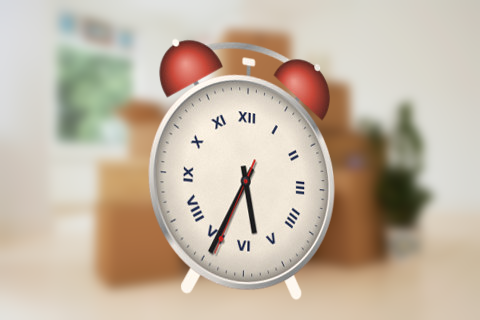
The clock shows 5.34.34
